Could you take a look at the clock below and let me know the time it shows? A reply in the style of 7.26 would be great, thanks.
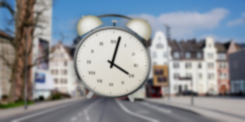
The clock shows 4.02
